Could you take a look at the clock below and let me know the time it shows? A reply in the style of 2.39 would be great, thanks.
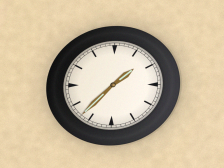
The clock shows 1.37
